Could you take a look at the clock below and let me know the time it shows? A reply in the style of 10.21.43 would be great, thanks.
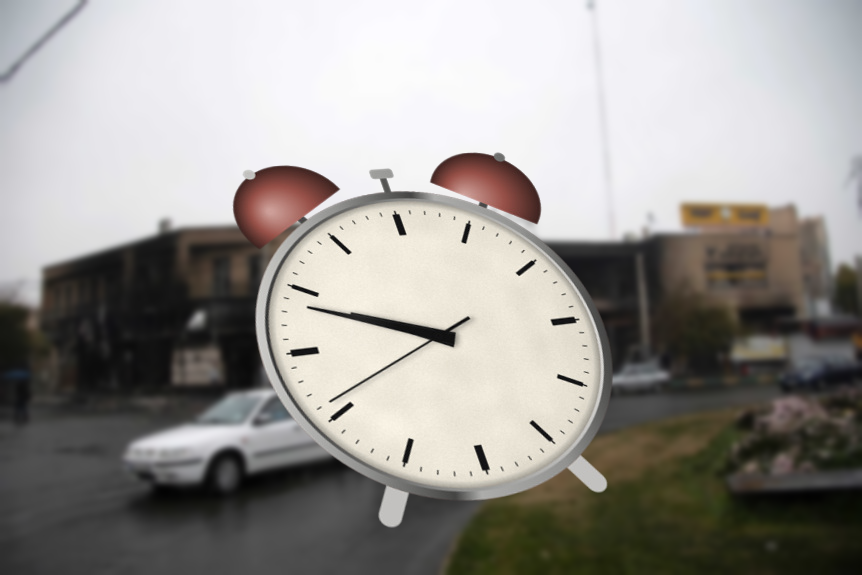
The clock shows 9.48.41
